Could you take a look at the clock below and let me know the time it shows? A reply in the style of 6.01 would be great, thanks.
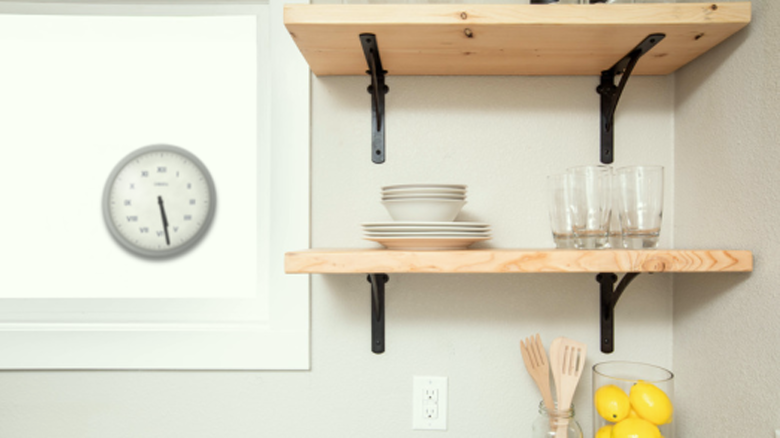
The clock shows 5.28
